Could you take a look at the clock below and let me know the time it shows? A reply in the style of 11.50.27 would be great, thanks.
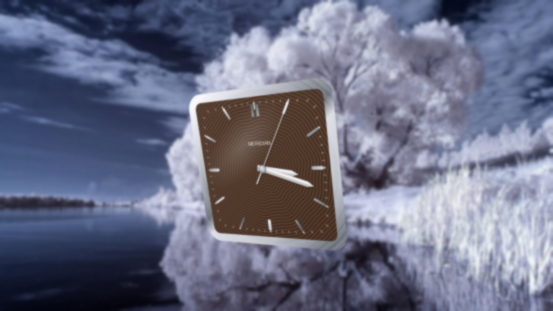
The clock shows 3.18.05
